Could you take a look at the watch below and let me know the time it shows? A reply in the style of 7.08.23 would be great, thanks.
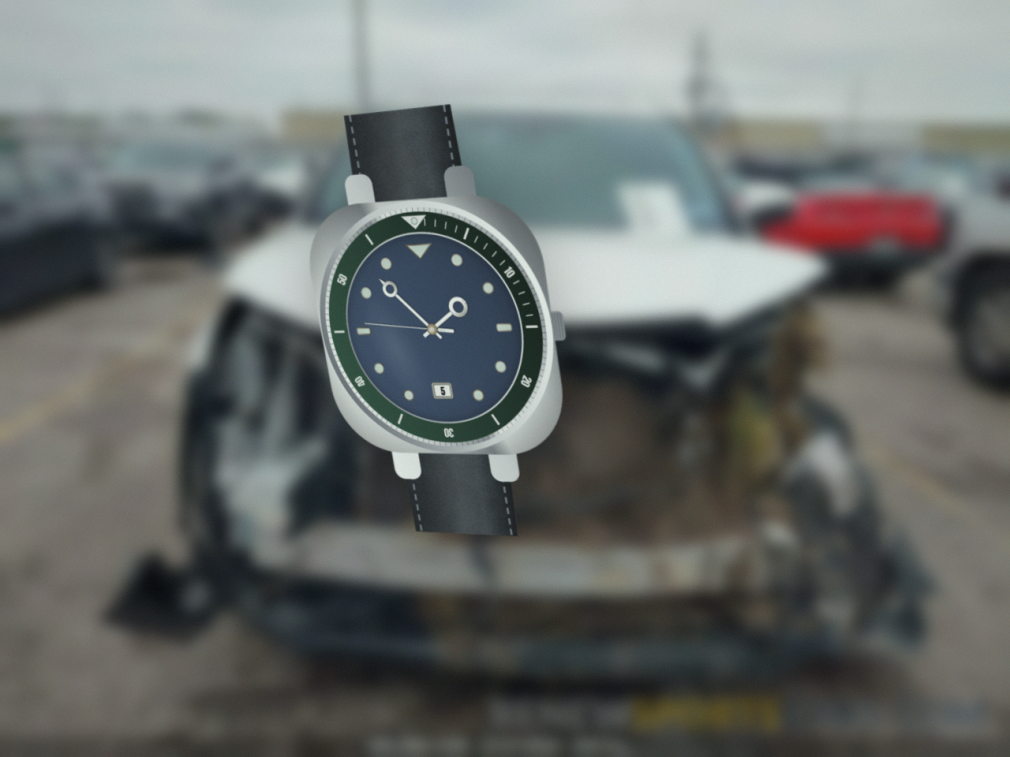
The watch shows 1.52.46
